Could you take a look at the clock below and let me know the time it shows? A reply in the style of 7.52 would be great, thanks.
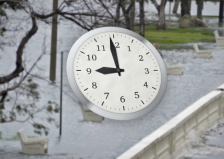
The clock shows 8.59
